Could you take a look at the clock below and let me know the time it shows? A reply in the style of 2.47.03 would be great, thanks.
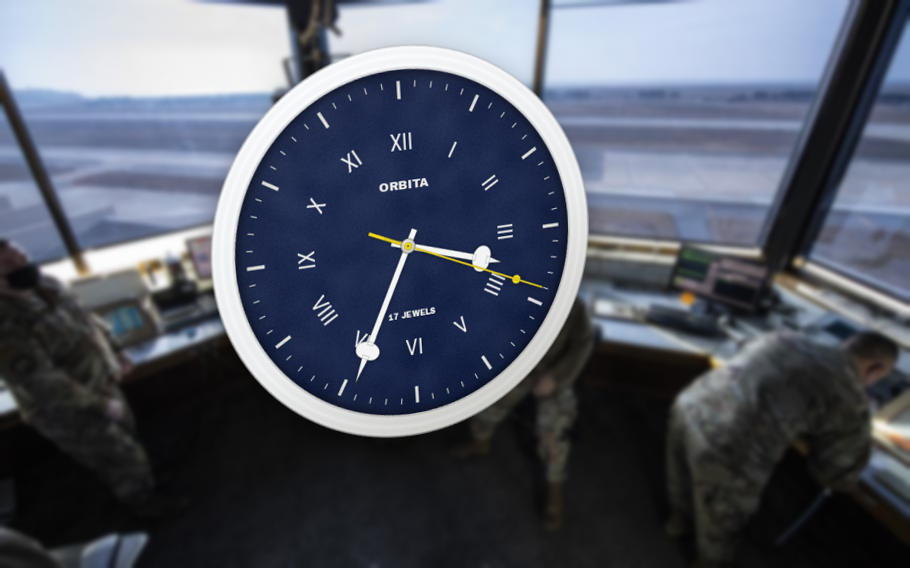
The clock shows 3.34.19
